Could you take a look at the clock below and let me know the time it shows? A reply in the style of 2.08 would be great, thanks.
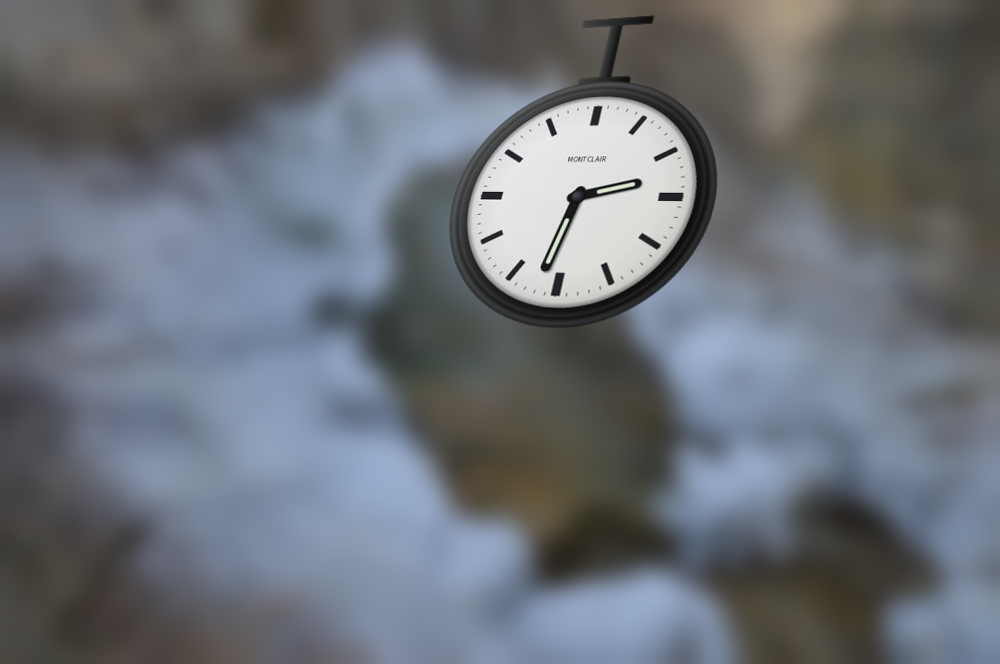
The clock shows 2.32
